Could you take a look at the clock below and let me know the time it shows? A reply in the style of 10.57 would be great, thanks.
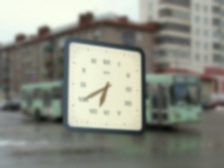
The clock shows 6.40
